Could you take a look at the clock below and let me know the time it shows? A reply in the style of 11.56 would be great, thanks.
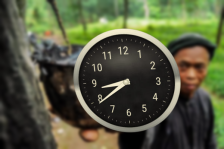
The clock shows 8.39
